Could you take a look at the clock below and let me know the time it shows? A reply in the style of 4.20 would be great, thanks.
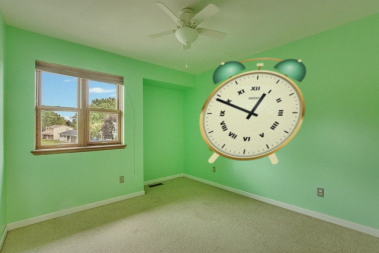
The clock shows 12.49
